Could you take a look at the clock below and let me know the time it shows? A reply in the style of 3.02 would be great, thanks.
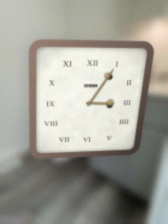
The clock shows 3.05
